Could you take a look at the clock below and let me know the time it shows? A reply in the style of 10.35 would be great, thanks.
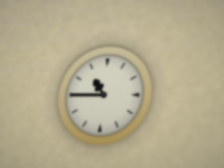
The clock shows 10.45
